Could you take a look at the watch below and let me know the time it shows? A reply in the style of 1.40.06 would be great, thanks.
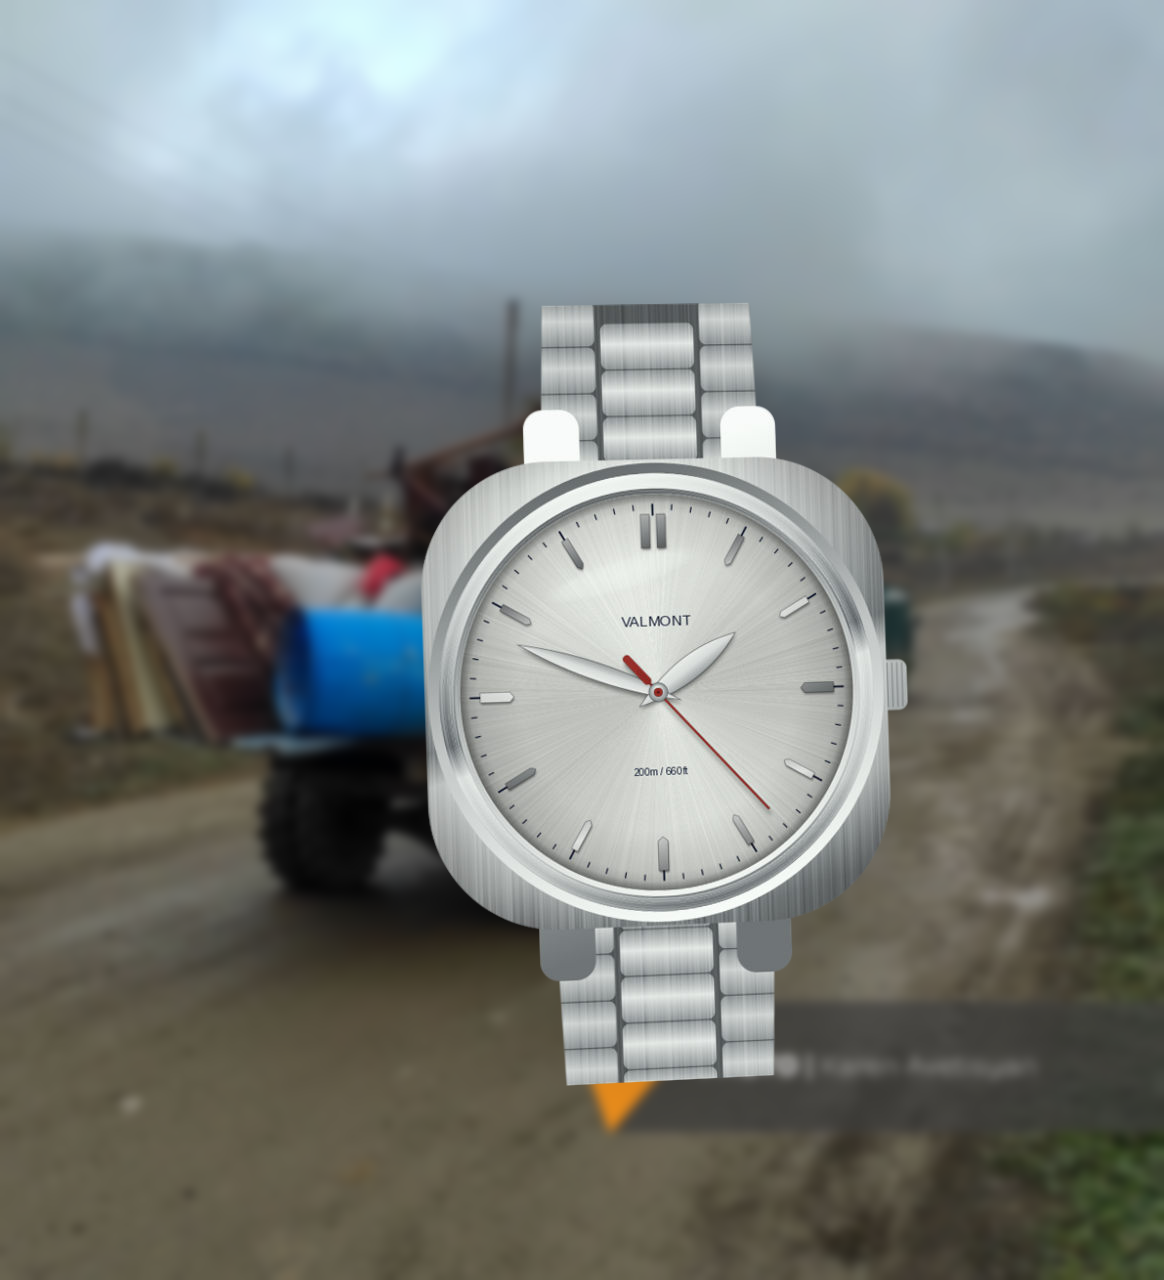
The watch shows 1.48.23
